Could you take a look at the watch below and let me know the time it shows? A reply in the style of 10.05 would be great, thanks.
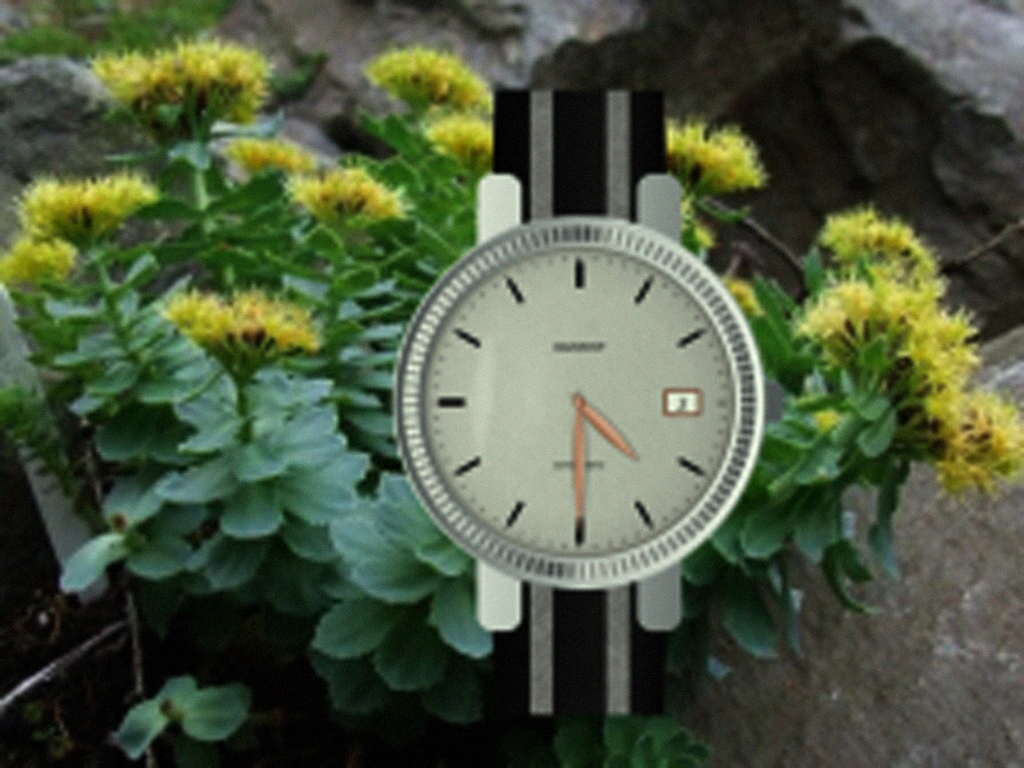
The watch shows 4.30
